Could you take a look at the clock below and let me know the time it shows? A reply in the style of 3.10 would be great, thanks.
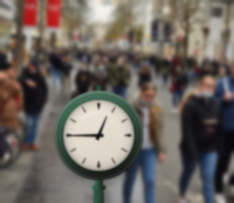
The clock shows 12.45
